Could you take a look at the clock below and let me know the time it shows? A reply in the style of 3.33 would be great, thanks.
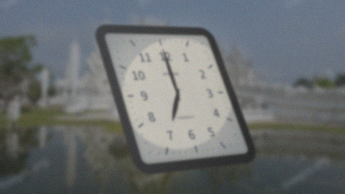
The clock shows 7.00
